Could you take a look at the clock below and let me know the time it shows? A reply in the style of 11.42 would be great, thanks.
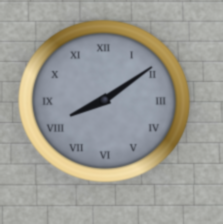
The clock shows 8.09
